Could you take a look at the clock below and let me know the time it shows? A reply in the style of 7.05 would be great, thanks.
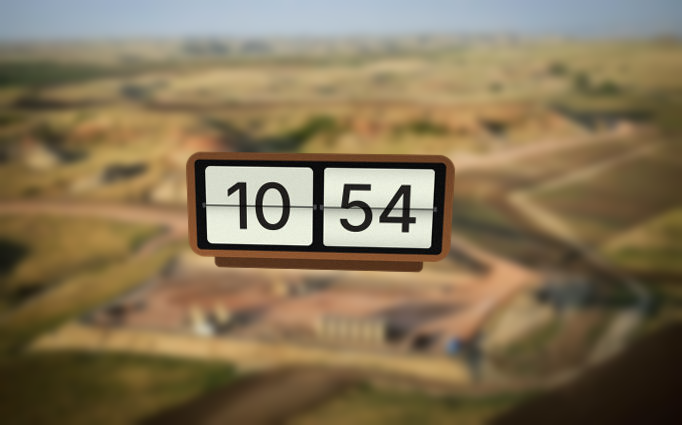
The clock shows 10.54
